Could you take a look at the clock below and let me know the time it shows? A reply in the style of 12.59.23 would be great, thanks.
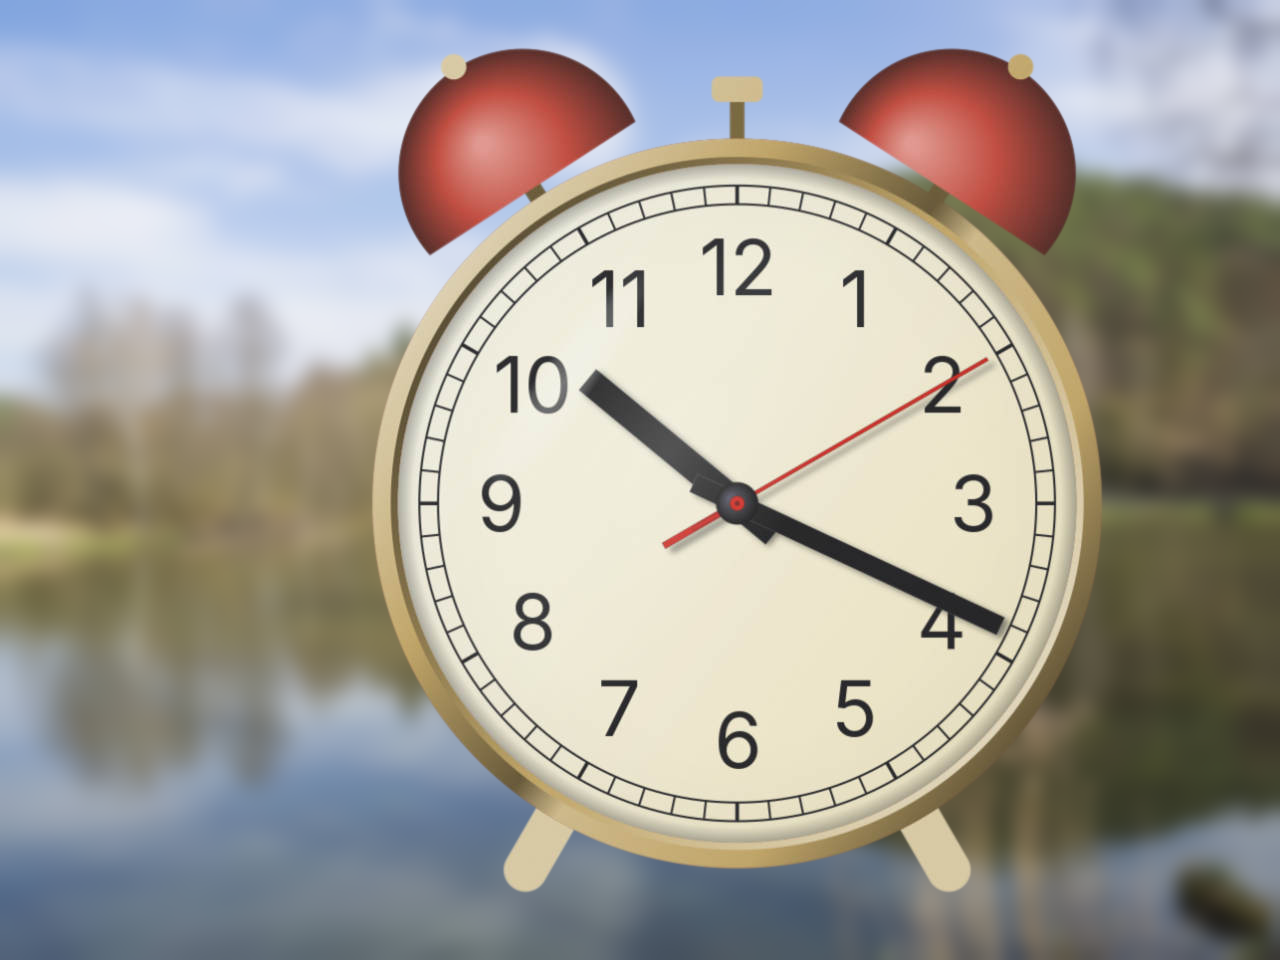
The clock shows 10.19.10
